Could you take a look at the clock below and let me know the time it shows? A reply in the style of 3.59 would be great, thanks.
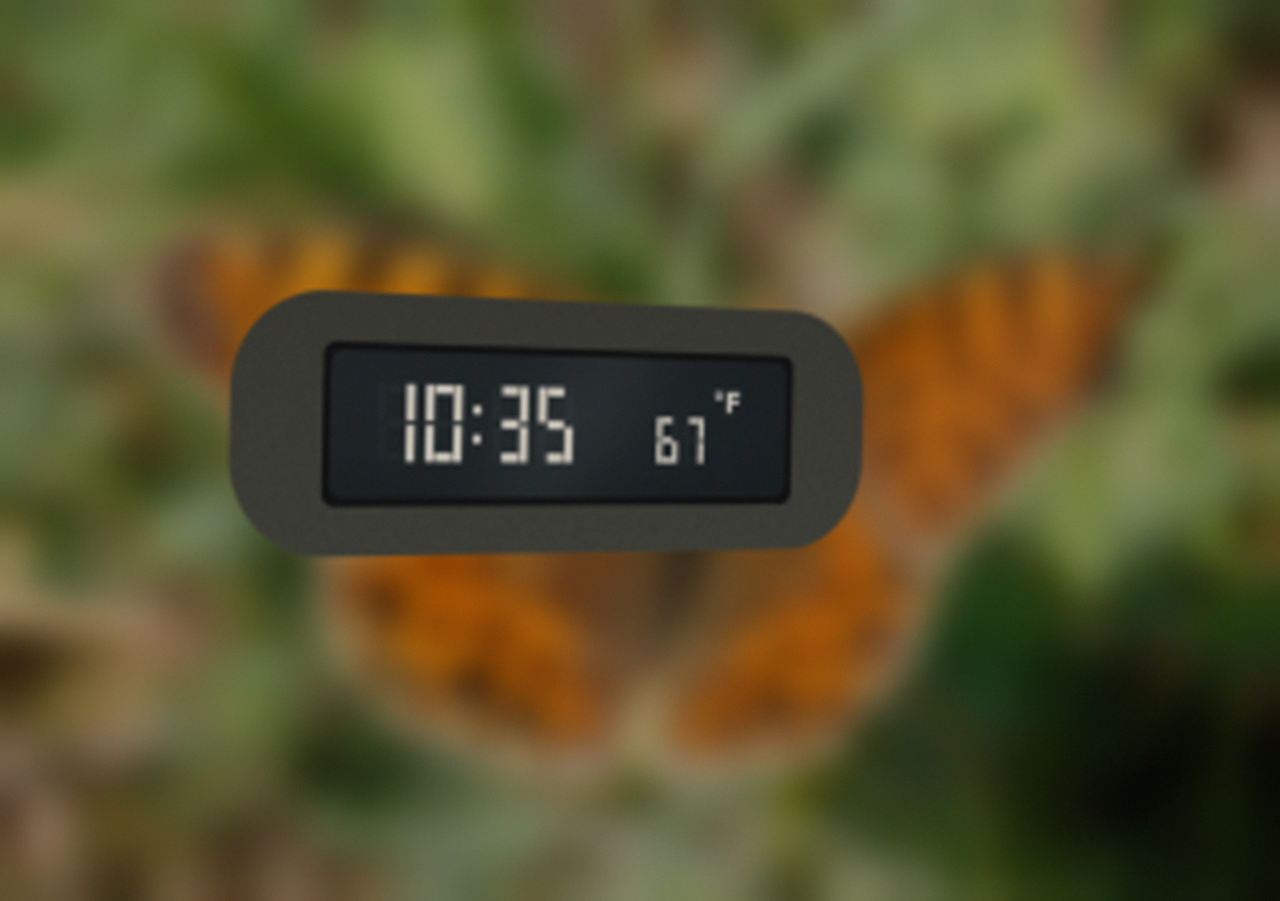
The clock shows 10.35
